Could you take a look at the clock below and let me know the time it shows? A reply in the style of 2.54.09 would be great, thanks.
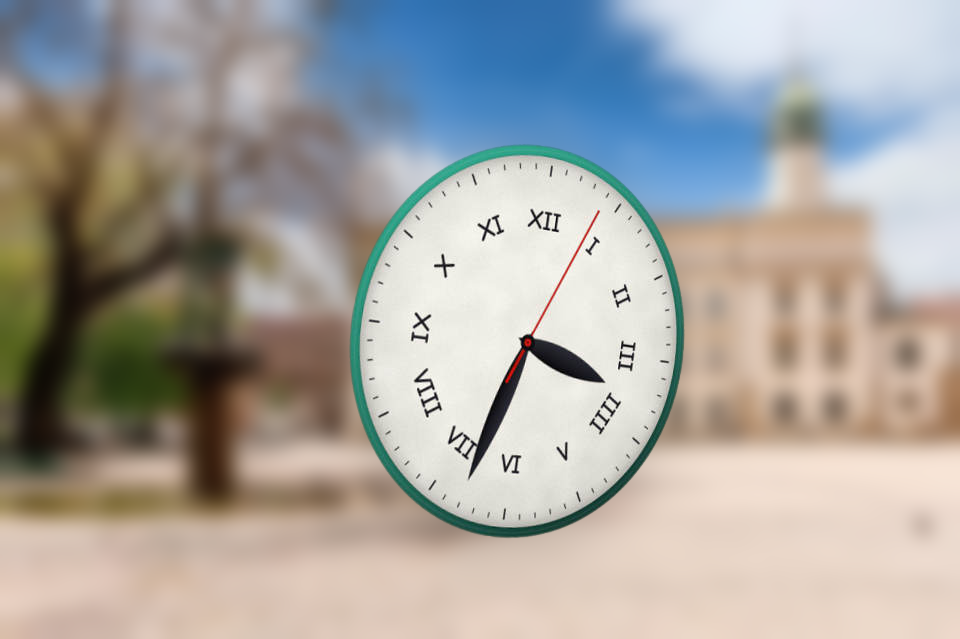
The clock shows 3.33.04
